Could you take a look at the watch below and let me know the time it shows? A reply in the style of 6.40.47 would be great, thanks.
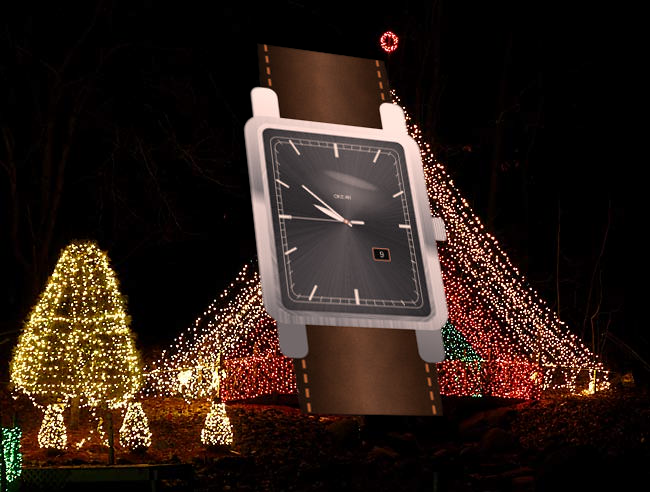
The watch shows 9.51.45
